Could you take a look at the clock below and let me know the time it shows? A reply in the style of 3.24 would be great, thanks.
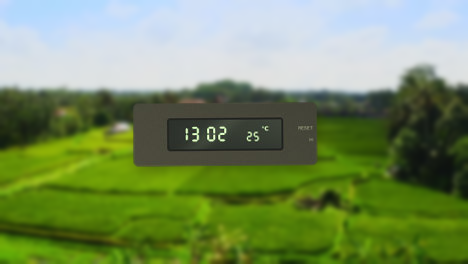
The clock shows 13.02
